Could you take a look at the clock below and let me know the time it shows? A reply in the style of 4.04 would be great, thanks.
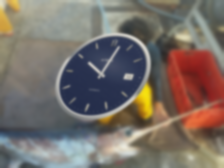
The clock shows 10.02
